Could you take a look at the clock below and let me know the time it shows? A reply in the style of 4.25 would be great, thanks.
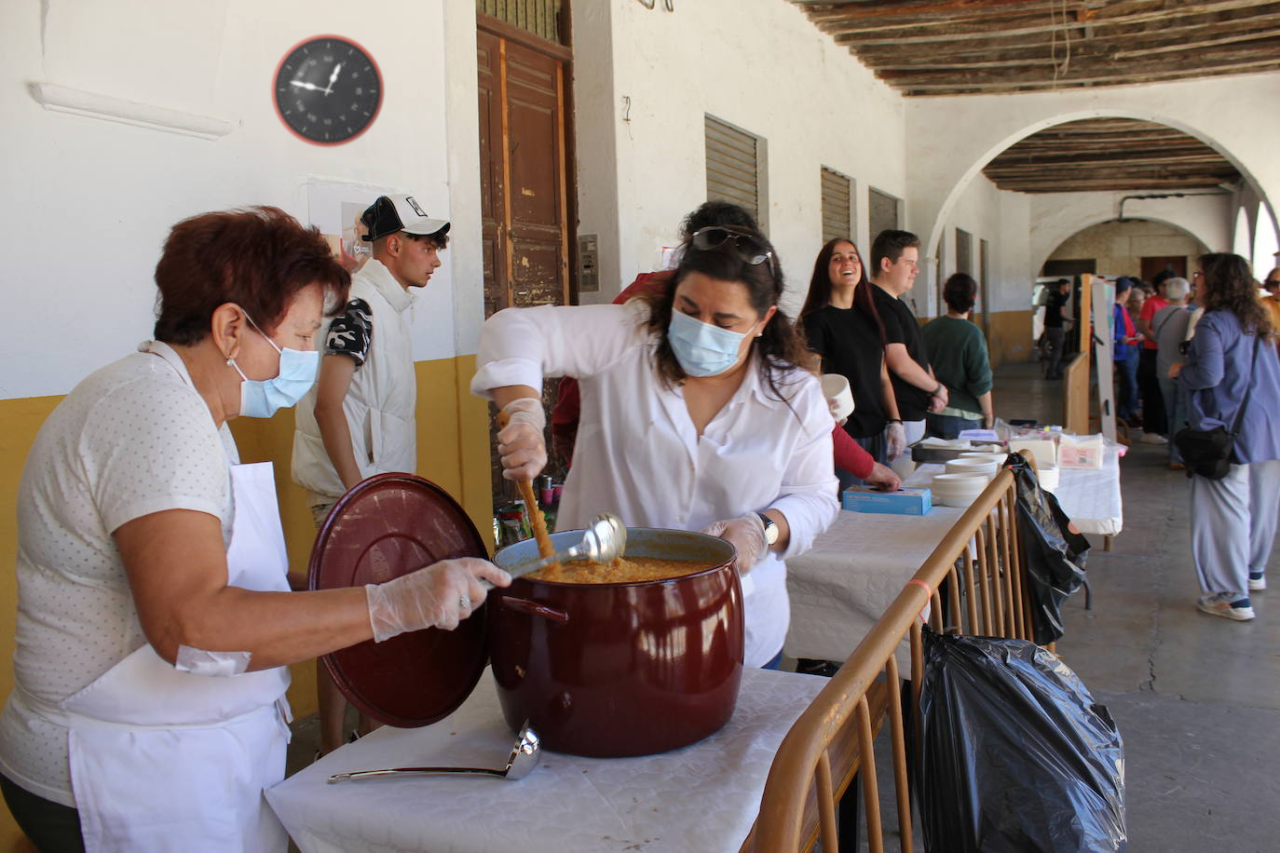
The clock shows 12.47
